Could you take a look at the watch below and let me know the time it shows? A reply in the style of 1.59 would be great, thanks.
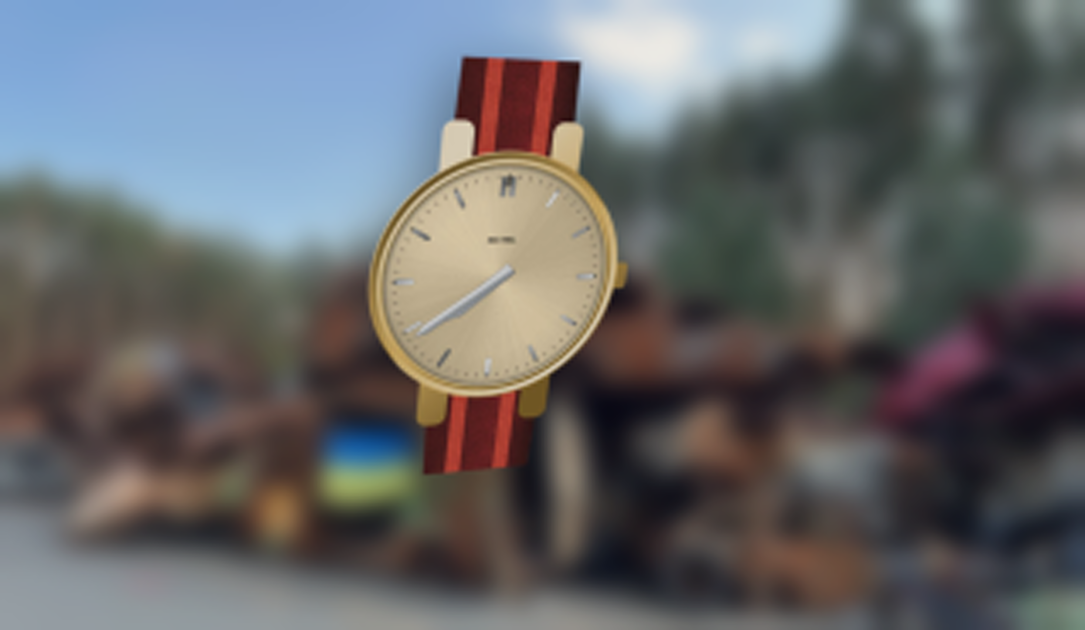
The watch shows 7.39
